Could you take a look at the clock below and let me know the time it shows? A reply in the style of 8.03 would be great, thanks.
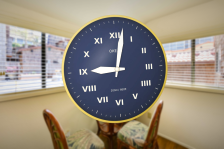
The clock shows 9.02
